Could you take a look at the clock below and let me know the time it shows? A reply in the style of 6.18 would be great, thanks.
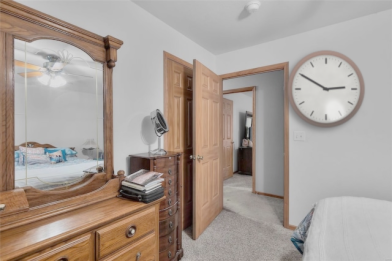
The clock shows 2.50
